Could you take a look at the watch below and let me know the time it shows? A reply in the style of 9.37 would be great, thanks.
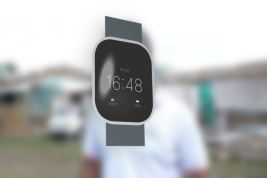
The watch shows 16.48
